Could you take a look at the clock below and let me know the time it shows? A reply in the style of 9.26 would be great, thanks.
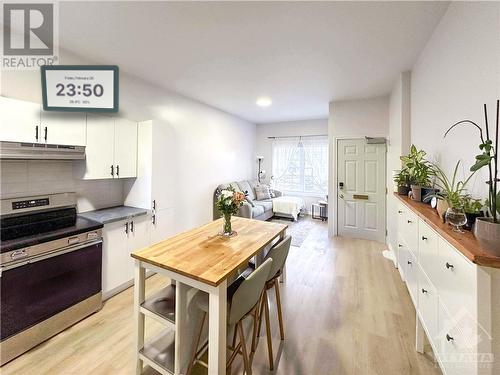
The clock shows 23.50
